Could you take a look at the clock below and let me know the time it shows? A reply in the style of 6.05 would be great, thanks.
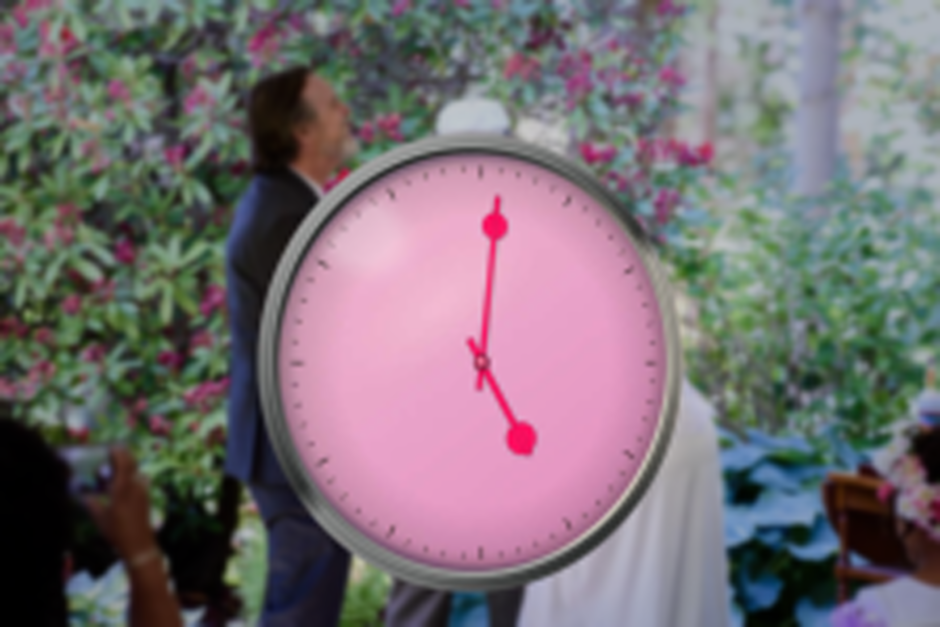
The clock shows 5.01
